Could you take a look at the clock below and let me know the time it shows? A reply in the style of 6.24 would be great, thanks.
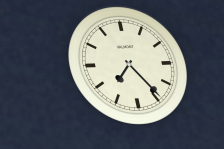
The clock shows 7.24
